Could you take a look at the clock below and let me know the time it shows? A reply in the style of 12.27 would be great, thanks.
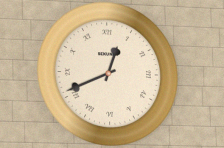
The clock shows 12.41
